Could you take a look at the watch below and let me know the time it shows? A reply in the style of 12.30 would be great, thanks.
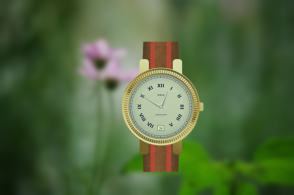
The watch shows 12.50
